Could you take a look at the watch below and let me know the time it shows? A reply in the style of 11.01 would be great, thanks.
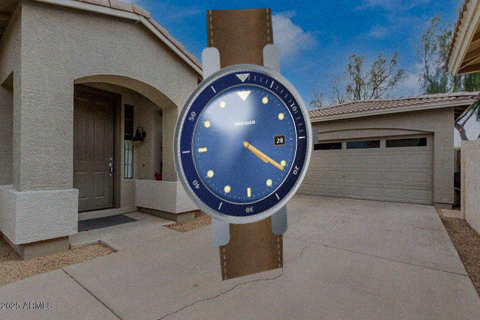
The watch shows 4.21
